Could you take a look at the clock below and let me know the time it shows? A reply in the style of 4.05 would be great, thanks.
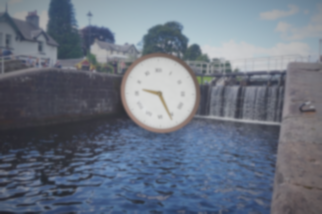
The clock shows 9.26
